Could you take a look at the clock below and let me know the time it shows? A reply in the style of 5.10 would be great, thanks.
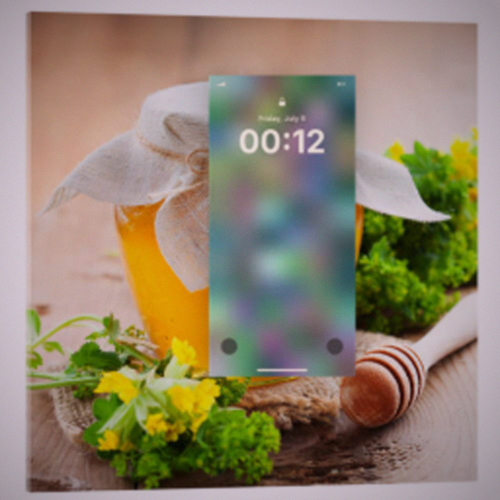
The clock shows 0.12
